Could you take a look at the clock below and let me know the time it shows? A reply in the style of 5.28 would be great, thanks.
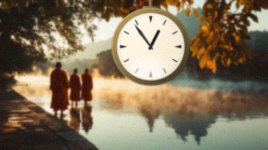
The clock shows 12.54
